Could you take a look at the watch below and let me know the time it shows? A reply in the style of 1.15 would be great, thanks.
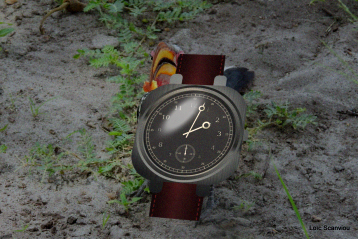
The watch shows 2.03
